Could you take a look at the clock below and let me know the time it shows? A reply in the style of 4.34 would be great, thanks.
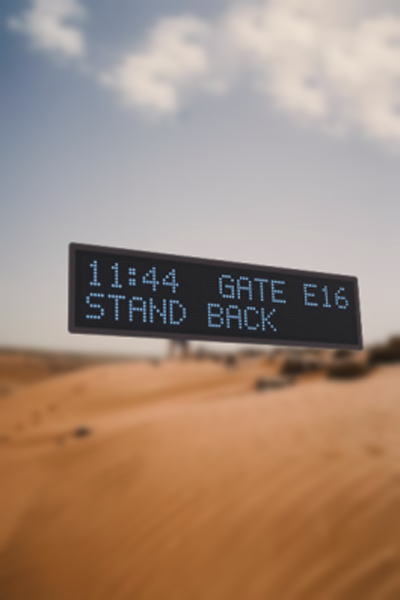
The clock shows 11.44
